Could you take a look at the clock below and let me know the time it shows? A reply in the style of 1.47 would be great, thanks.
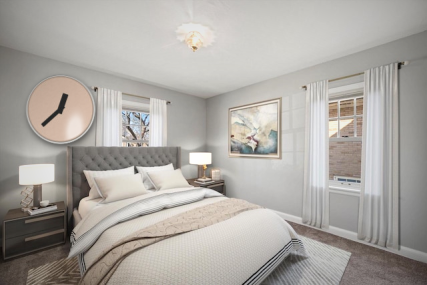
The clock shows 12.38
